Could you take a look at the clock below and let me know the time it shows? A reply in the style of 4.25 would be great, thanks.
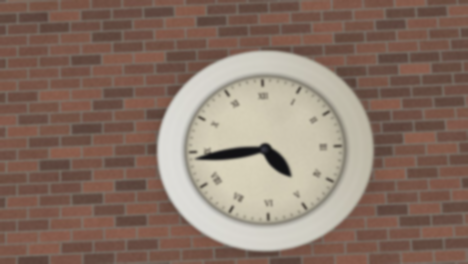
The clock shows 4.44
